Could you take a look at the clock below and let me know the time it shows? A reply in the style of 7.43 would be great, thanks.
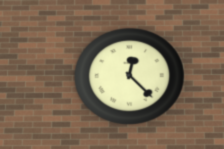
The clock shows 12.23
